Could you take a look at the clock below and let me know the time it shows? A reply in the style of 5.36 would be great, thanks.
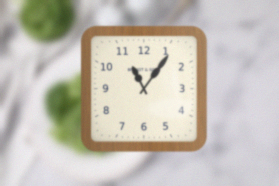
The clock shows 11.06
